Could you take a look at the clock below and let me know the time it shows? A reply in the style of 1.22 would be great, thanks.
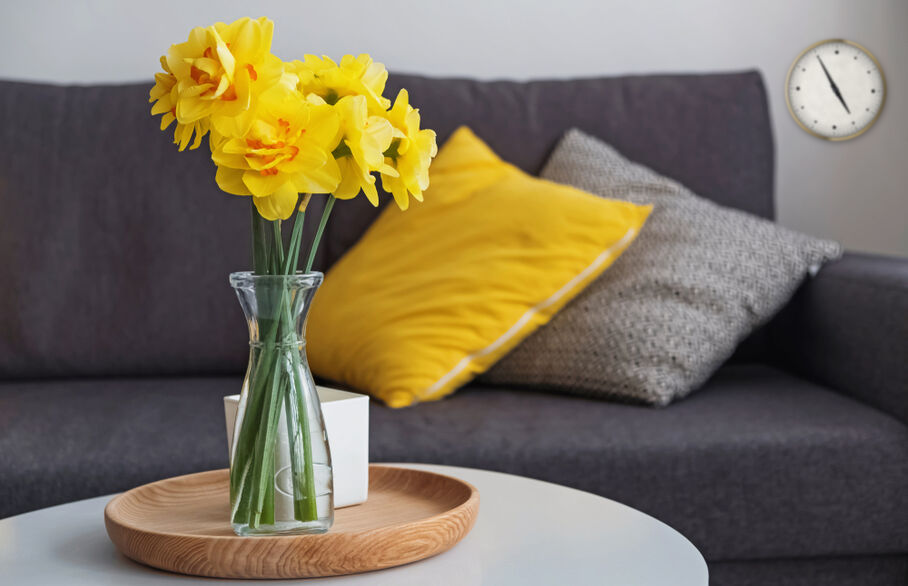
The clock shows 4.55
